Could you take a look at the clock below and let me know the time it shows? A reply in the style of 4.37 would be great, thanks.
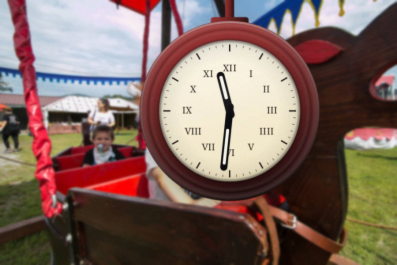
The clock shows 11.31
